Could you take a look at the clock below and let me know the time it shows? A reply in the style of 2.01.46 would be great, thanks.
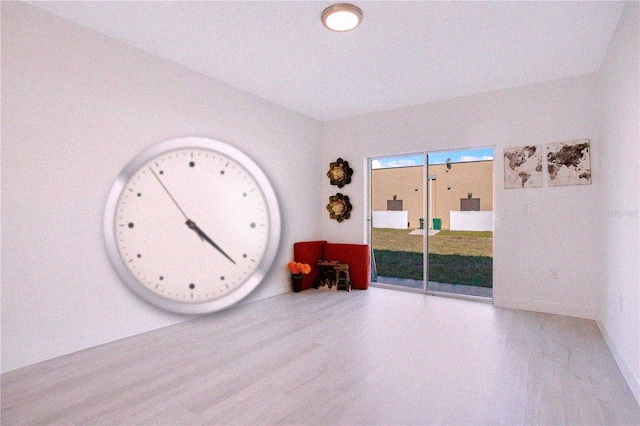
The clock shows 4.21.54
